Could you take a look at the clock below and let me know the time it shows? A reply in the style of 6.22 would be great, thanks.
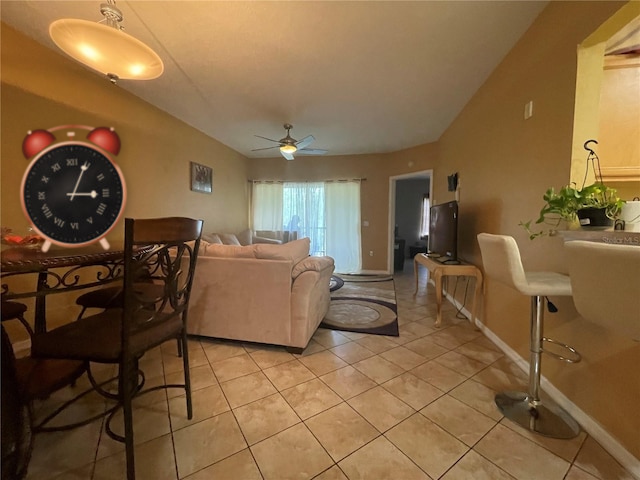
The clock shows 3.04
